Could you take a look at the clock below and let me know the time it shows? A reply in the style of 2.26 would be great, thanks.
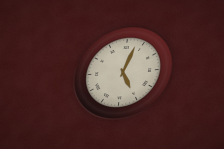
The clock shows 5.03
